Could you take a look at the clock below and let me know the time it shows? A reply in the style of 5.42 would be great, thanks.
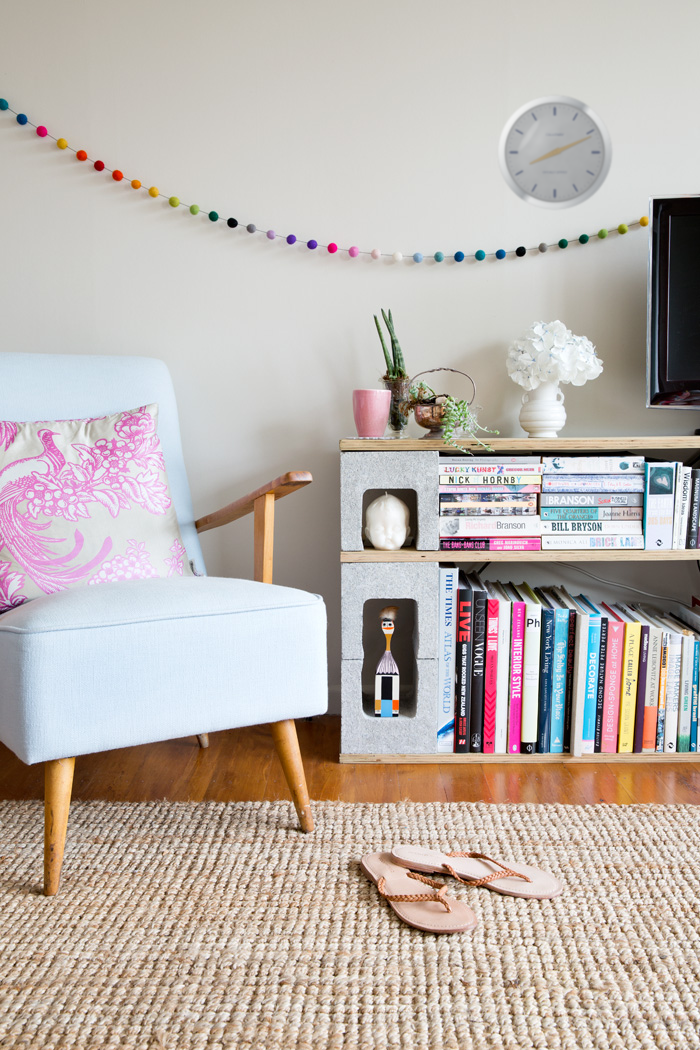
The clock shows 8.11
